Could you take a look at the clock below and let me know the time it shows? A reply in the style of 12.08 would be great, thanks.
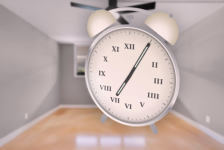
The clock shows 7.05
